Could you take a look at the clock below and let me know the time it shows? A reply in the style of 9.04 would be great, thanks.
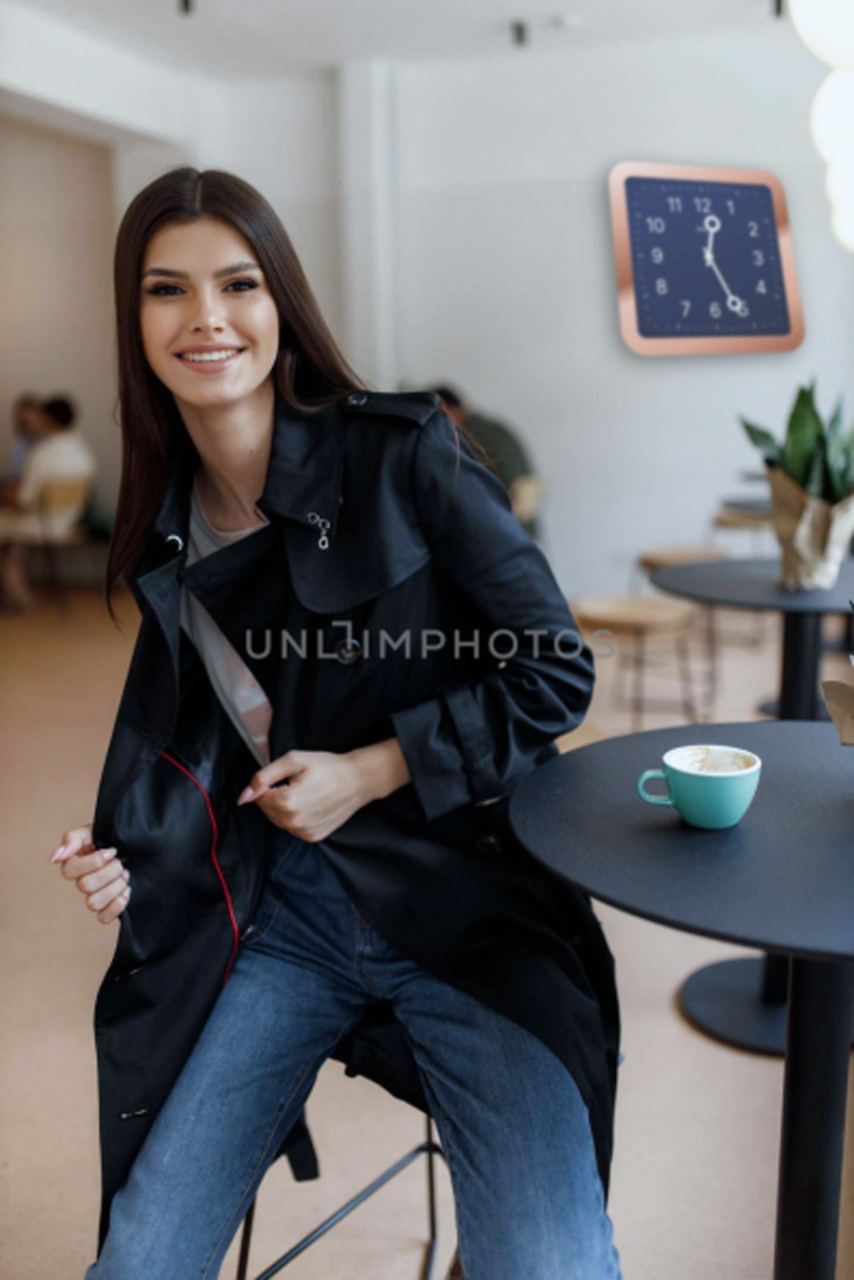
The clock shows 12.26
